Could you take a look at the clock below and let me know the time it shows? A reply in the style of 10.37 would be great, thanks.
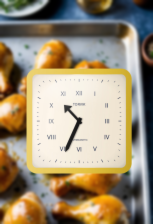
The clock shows 10.34
